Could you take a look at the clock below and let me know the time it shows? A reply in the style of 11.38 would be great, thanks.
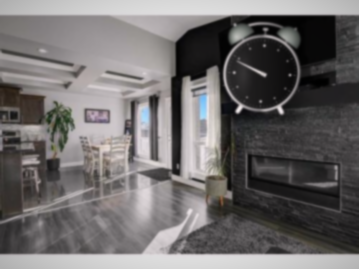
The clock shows 9.49
